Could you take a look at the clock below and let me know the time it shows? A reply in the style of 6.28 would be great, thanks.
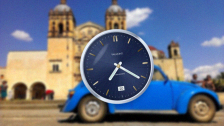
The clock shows 7.21
